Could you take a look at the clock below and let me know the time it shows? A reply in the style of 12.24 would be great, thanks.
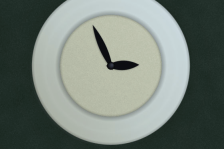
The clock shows 2.56
